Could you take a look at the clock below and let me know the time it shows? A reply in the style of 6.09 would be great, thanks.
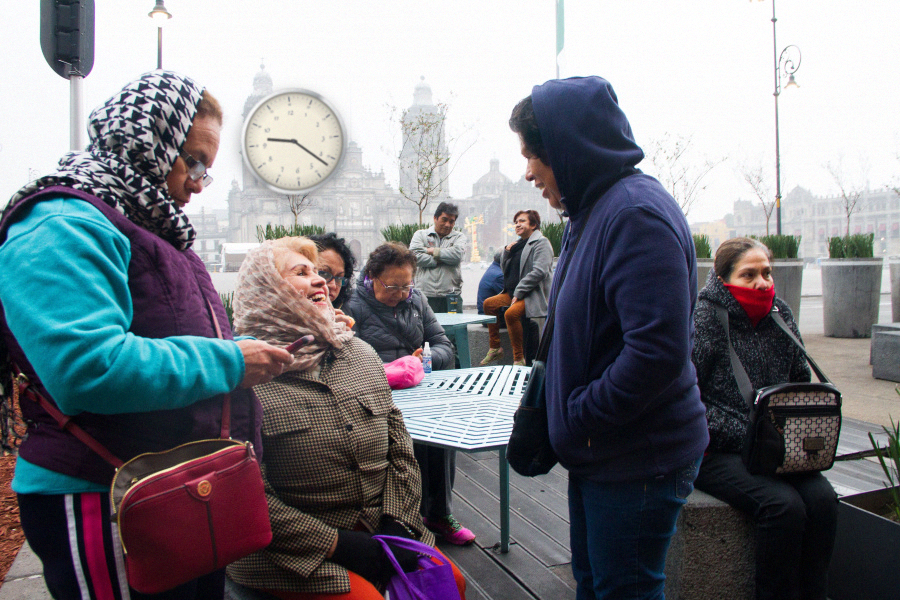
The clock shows 9.22
